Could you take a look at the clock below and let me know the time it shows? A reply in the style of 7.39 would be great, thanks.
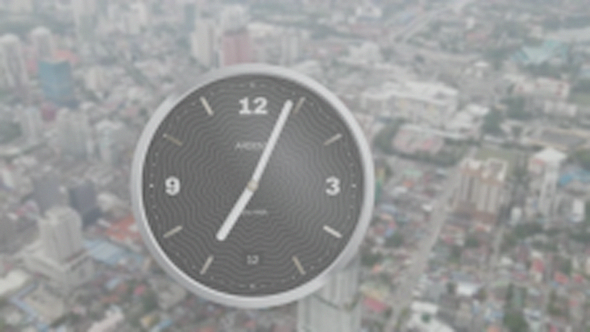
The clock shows 7.04
